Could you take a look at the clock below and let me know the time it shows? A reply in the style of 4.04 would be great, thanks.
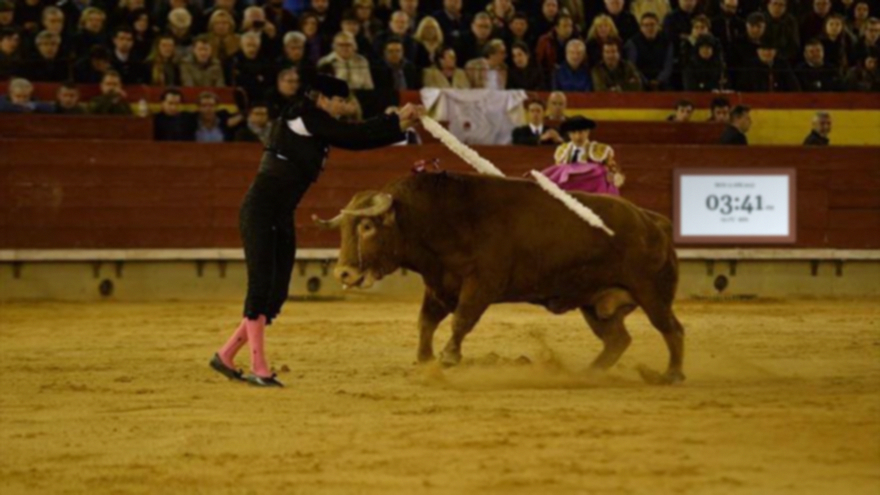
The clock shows 3.41
